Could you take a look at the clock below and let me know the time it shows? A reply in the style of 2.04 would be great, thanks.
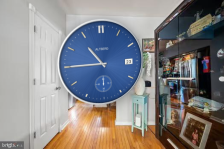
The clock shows 10.45
